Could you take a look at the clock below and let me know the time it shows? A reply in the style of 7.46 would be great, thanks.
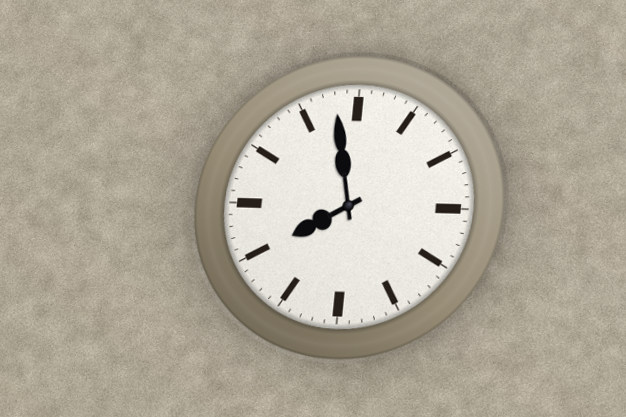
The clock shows 7.58
